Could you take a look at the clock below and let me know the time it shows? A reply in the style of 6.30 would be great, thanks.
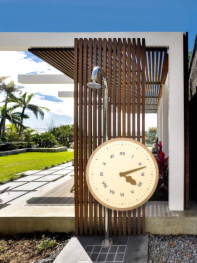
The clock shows 4.12
